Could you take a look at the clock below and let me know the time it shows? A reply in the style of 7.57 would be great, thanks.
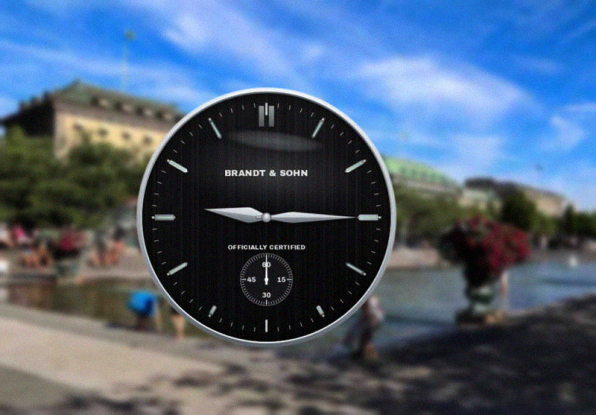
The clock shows 9.15
